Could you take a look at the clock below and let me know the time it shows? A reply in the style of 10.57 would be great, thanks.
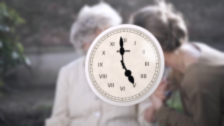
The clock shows 4.59
